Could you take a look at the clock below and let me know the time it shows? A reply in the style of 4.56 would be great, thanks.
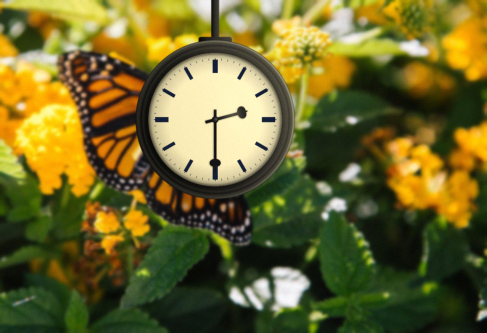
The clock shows 2.30
